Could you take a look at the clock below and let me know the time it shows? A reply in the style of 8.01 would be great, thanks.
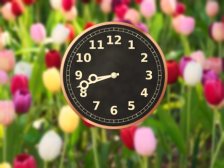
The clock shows 8.42
